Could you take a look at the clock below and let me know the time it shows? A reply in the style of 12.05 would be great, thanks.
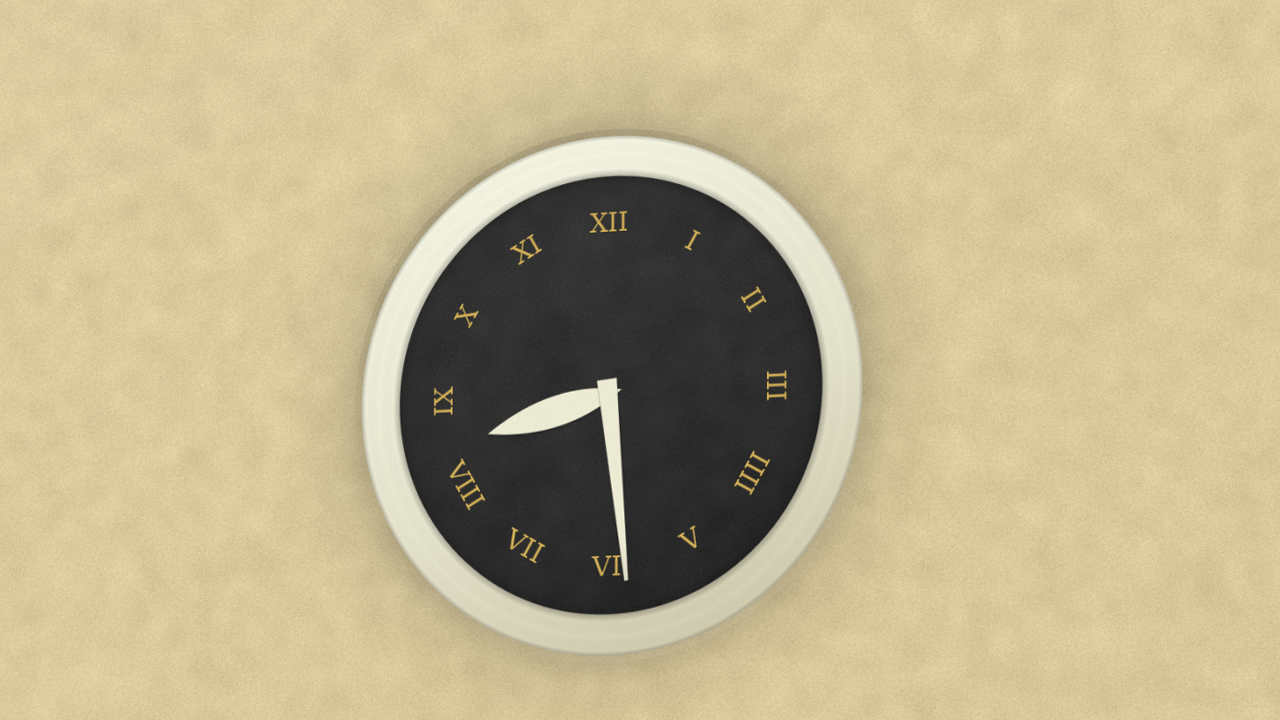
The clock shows 8.29
